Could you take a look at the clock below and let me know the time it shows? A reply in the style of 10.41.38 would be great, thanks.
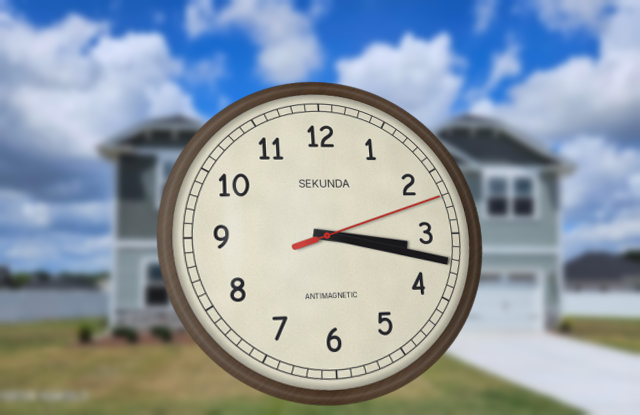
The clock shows 3.17.12
